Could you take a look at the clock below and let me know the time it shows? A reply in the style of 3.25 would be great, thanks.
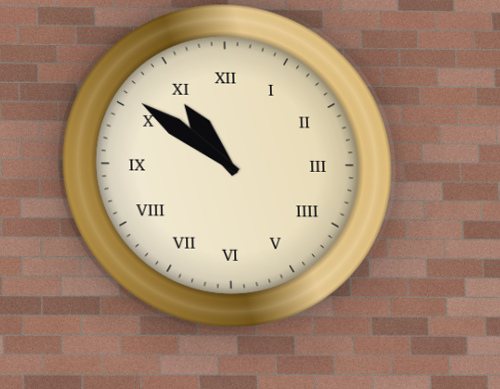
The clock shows 10.51
